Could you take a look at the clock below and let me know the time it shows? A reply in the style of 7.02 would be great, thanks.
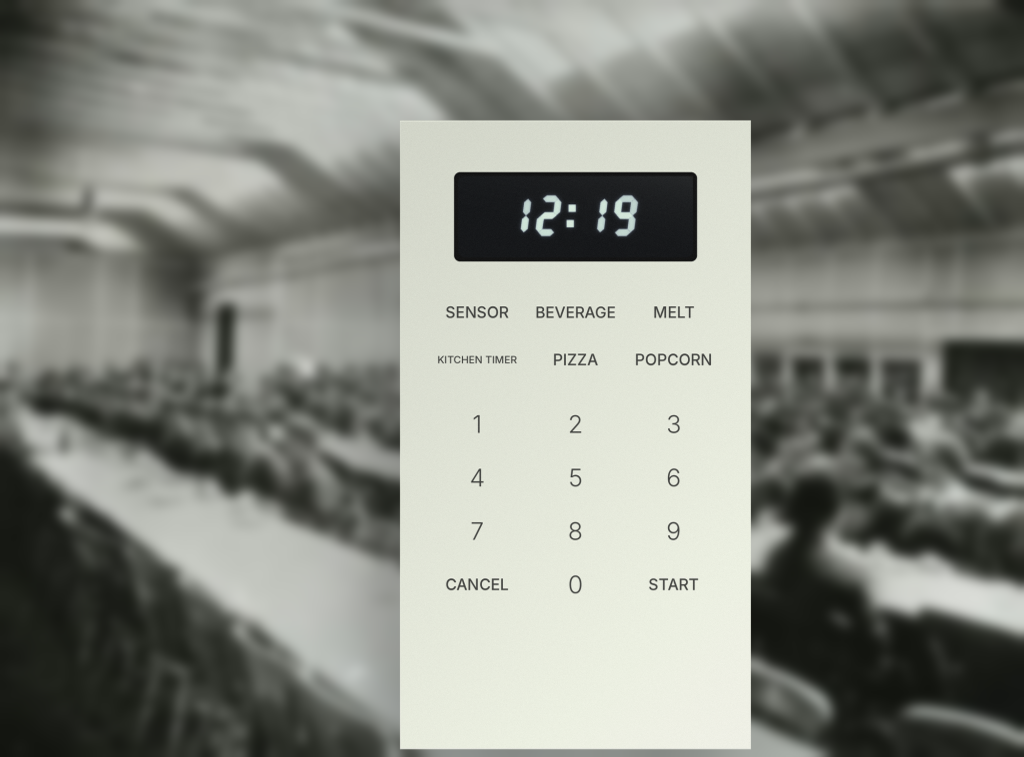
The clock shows 12.19
